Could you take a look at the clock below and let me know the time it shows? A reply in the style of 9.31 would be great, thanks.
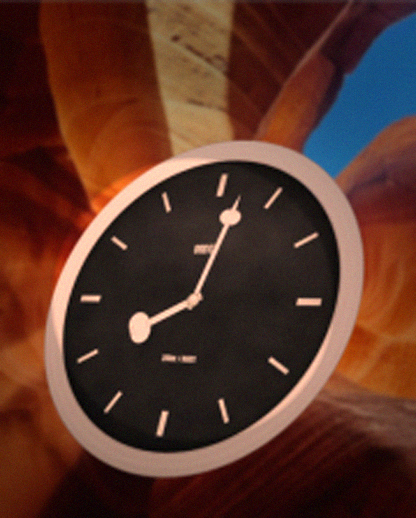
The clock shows 8.02
